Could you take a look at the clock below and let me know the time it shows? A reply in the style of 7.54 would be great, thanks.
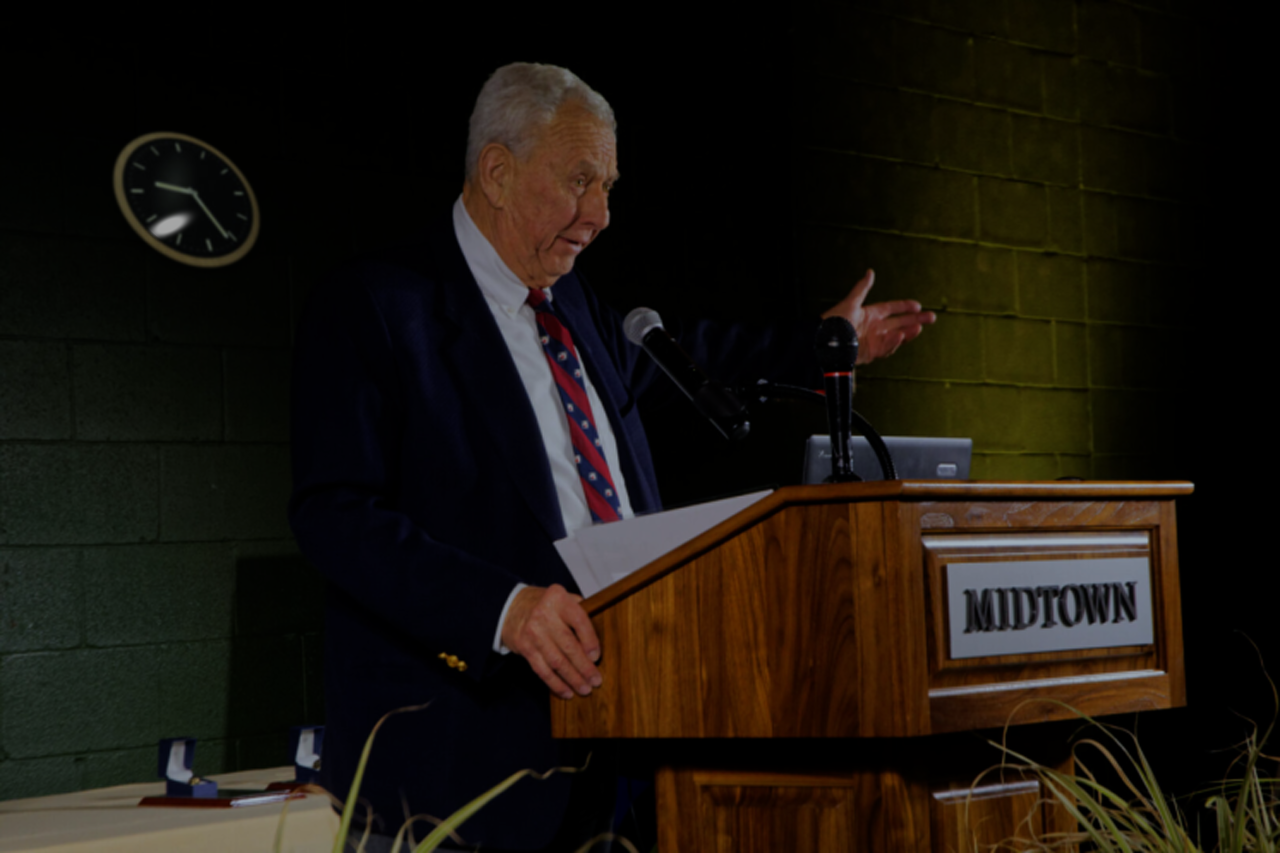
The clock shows 9.26
